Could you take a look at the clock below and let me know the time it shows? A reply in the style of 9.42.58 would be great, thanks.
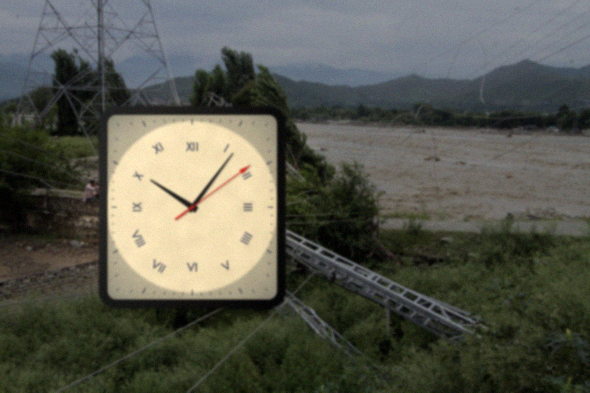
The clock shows 10.06.09
